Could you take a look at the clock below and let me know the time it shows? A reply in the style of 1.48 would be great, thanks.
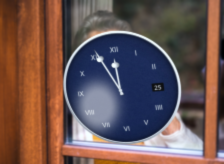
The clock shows 11.56
